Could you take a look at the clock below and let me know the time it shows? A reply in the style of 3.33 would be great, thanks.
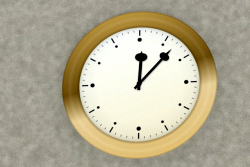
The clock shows 12.07
